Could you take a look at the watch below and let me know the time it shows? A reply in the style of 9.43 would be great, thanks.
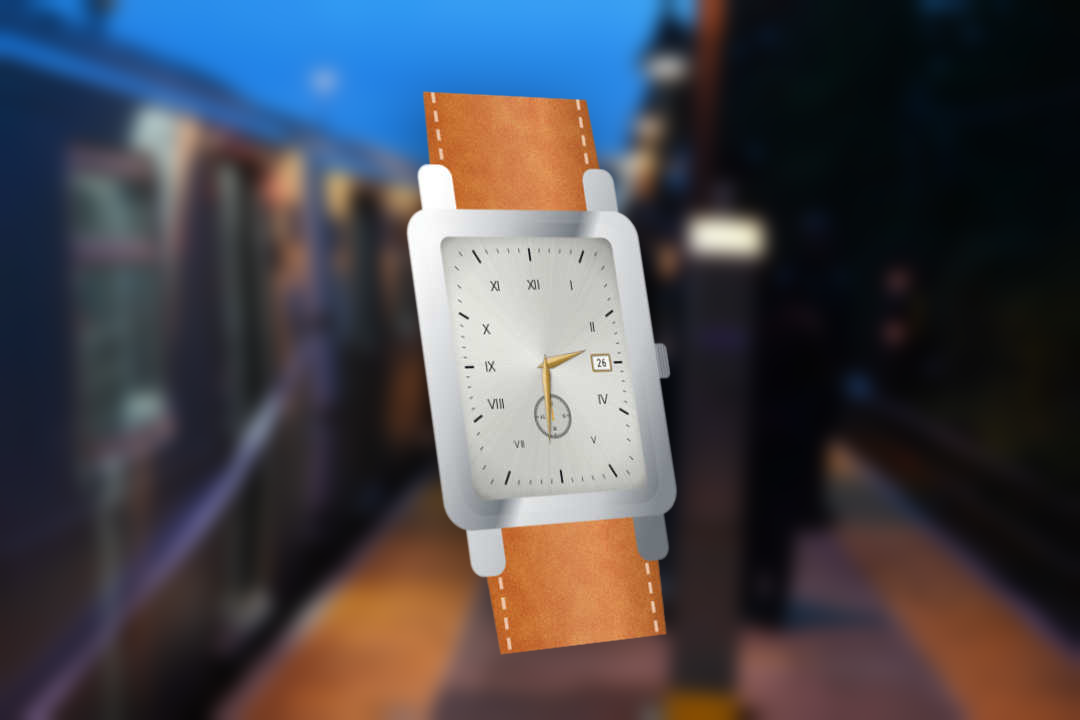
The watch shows 2.31
